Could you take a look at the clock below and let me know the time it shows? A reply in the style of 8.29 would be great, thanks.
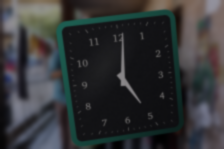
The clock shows 5.01
